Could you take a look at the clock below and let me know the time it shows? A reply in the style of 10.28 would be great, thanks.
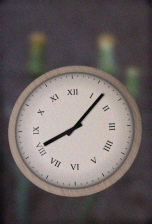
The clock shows 8.07
